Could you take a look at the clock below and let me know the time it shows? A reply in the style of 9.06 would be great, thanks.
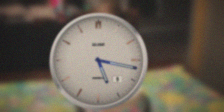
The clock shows 5.17
